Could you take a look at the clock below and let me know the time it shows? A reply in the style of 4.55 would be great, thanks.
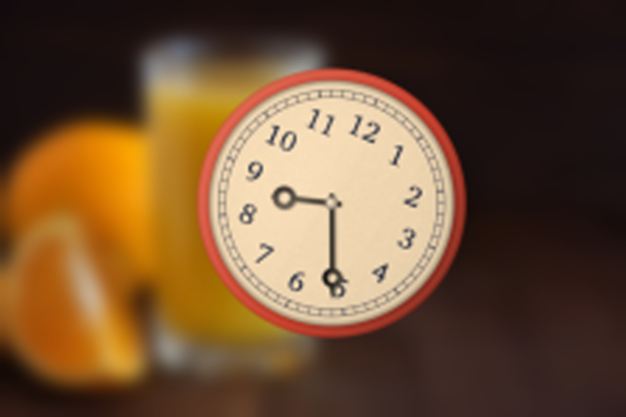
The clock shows 8.26
